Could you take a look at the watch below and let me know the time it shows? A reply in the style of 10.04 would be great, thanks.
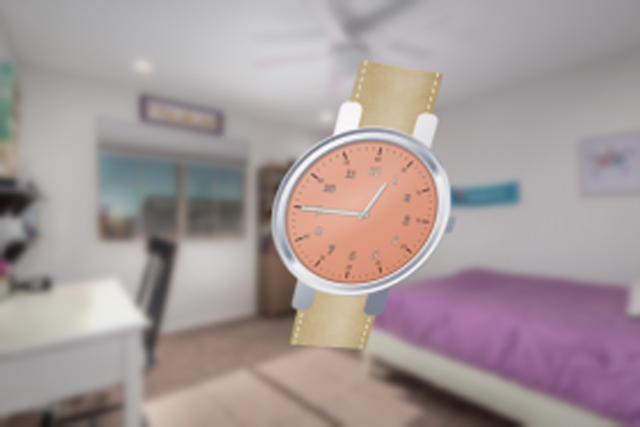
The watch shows 12.45
